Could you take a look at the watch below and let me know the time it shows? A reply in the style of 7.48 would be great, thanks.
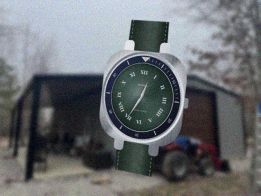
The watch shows 12.35
